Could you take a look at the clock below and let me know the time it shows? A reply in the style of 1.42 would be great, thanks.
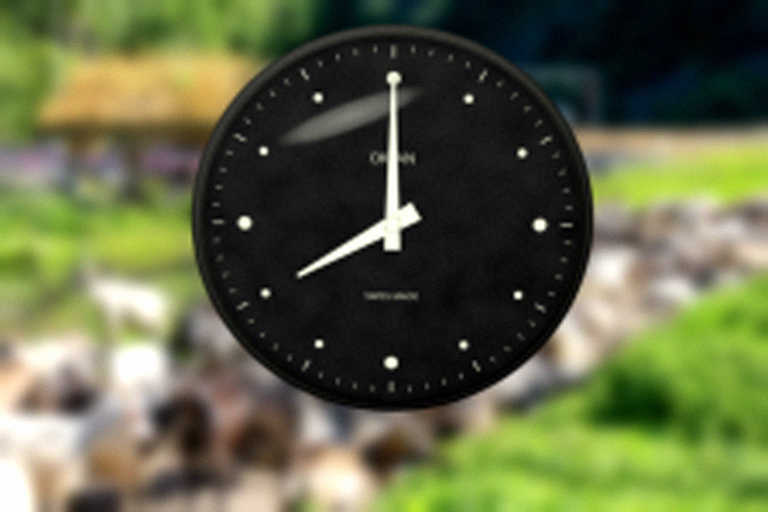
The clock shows 8.00
